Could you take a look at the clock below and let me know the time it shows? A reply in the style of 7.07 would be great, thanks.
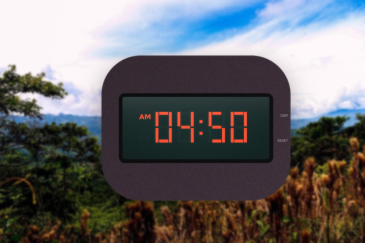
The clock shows 4.50
